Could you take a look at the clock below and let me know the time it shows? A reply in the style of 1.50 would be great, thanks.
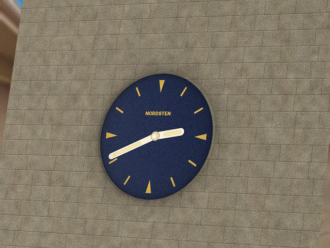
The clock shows 2.41
